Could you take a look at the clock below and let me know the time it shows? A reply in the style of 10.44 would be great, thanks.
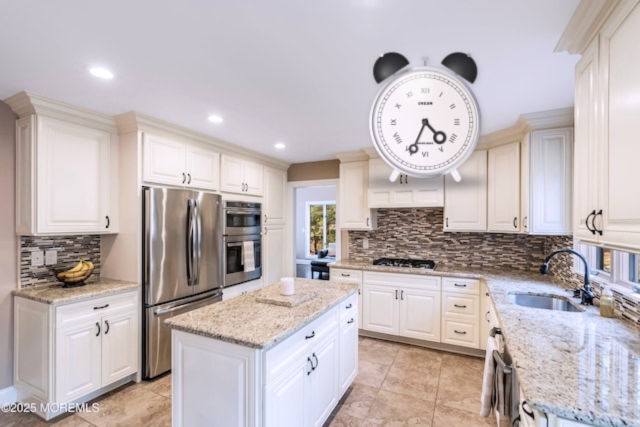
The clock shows 4.34
